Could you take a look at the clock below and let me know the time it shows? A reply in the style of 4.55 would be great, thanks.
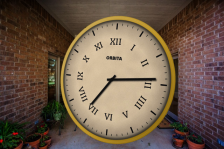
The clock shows 7.14
